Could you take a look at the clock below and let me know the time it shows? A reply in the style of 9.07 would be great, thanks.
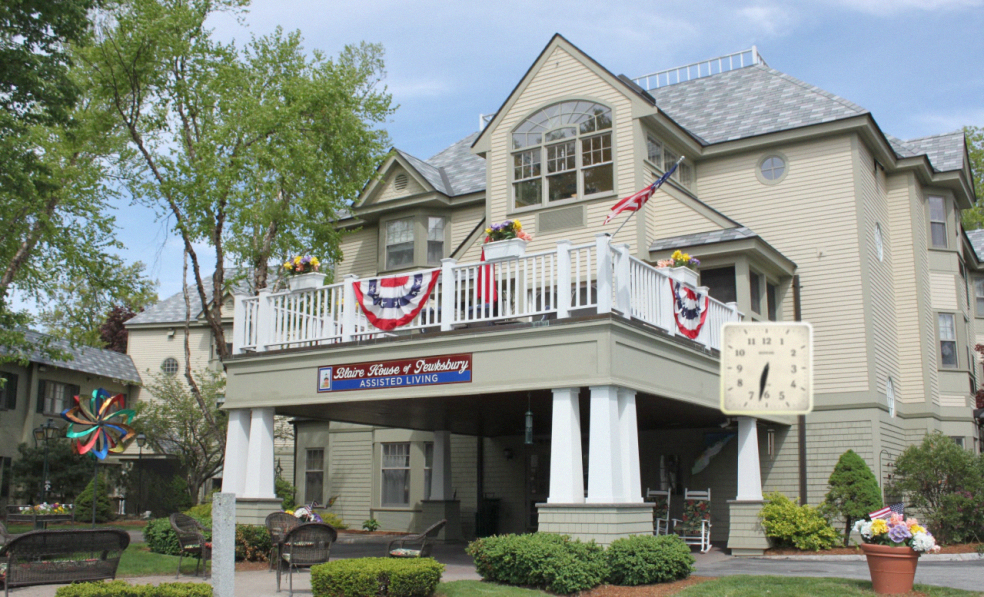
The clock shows 6.32
